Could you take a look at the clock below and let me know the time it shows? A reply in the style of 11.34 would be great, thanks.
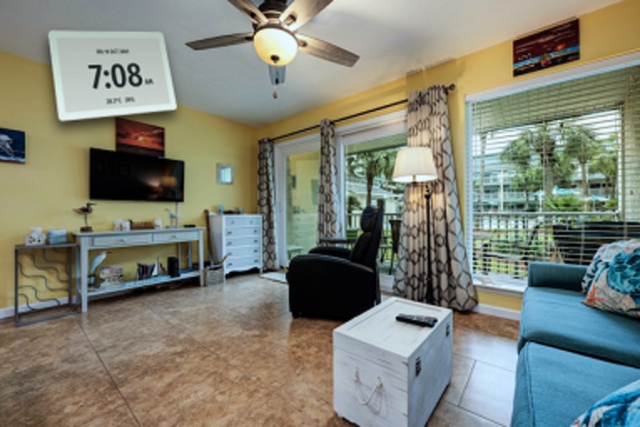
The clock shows 7.08
